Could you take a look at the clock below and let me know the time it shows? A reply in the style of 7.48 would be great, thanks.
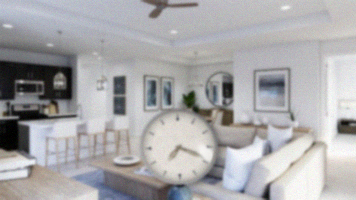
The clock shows 7.19
